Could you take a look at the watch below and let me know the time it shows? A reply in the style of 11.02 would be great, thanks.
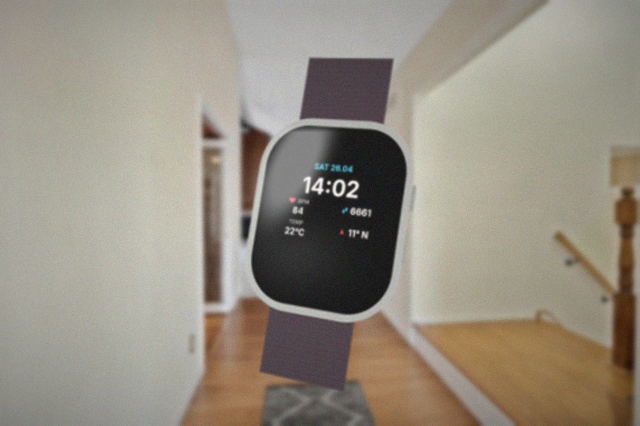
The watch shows 14.02
